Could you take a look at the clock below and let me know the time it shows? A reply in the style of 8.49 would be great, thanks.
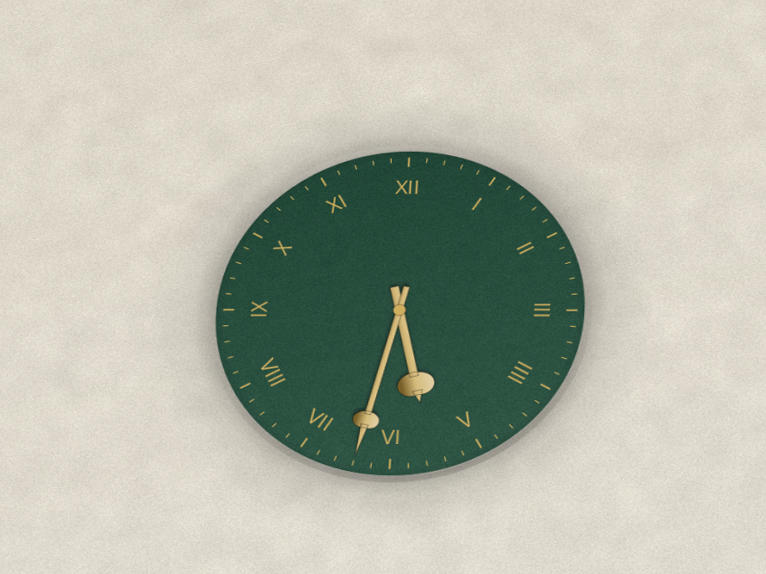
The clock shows 5.32
